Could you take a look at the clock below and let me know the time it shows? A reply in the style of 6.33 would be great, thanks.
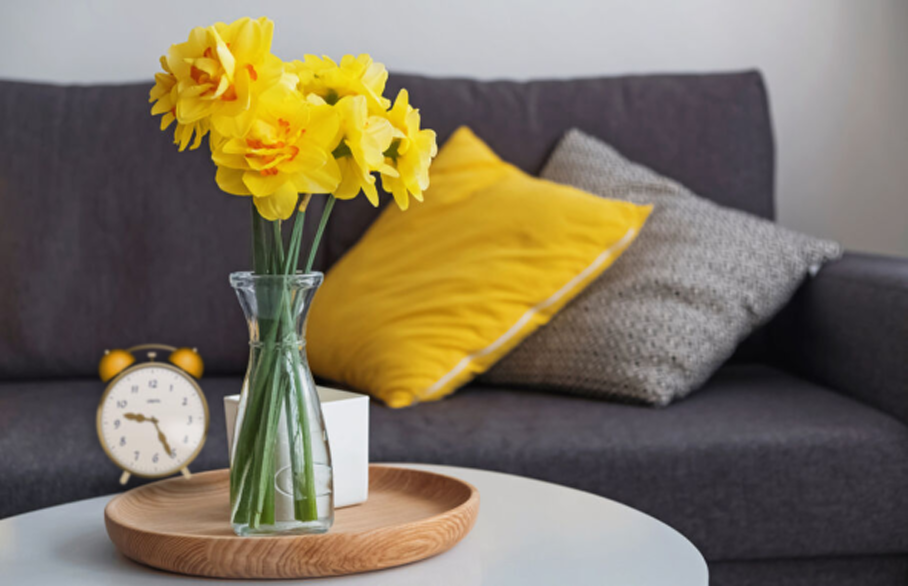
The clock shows 9.26
